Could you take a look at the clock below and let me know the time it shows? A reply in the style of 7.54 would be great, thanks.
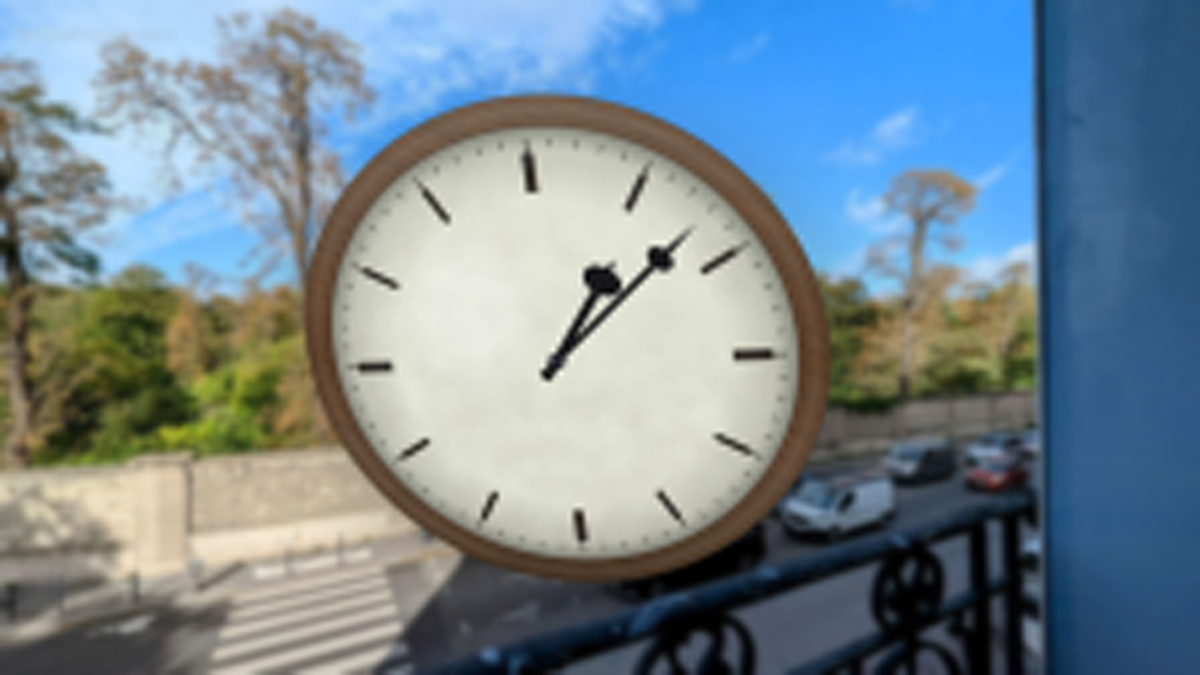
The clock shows 1.08
